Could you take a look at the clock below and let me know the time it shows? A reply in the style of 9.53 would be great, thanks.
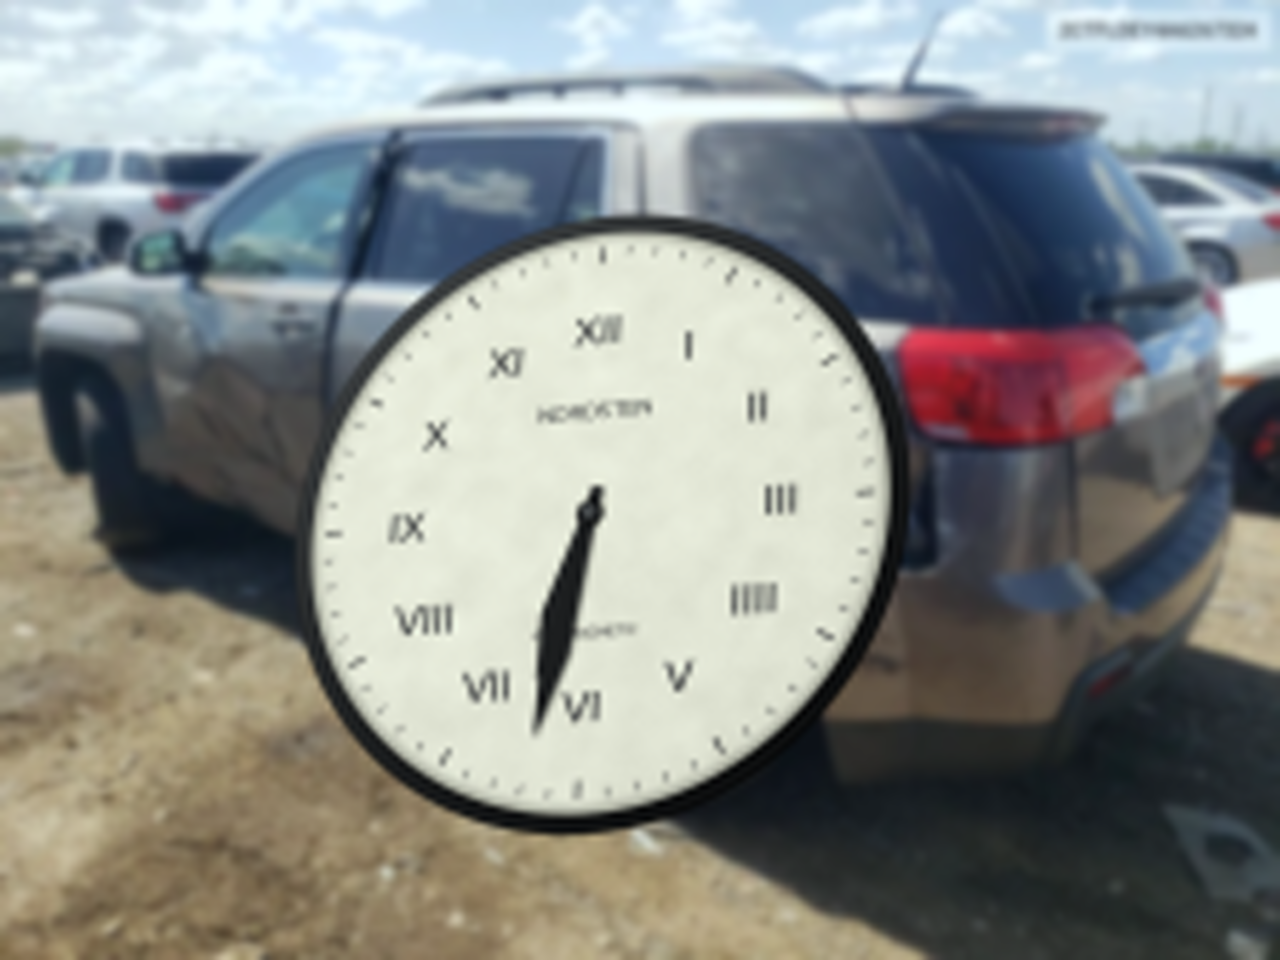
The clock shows 6.32
